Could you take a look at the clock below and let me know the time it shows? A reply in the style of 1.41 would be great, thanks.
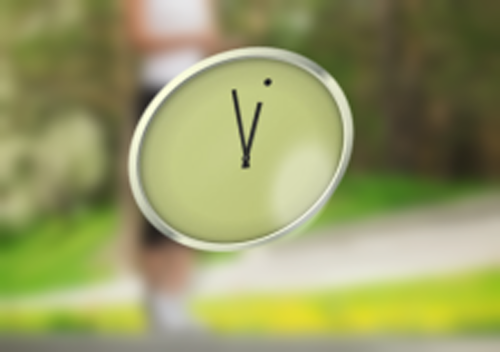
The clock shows 11.56
